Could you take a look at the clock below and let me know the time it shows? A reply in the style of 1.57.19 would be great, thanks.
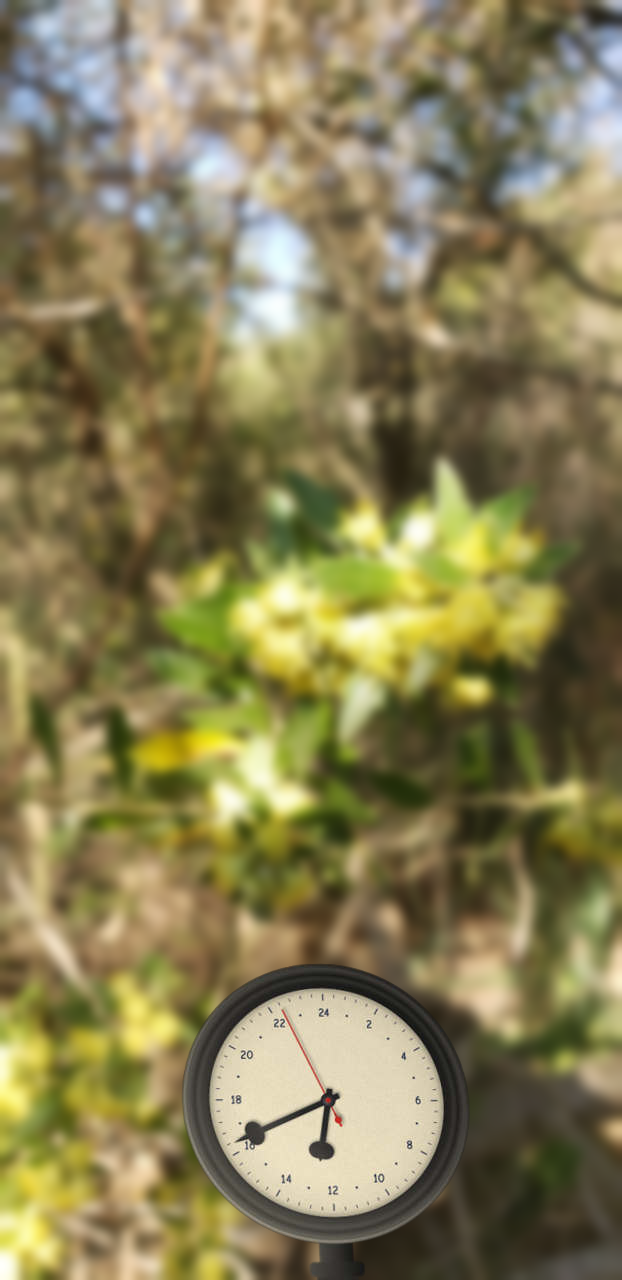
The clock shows 12.40.56
